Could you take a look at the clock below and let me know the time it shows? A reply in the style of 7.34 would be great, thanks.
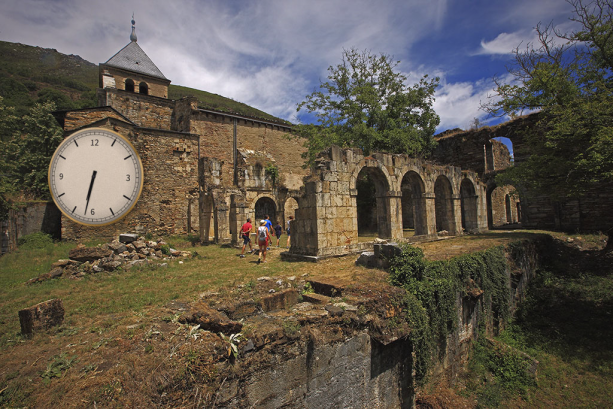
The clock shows 6.32
